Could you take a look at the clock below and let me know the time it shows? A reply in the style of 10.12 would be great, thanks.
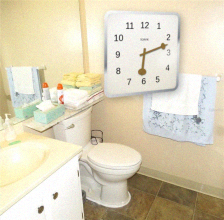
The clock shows 6.12
